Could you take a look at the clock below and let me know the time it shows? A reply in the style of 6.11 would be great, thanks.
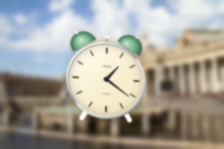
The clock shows 1.21
